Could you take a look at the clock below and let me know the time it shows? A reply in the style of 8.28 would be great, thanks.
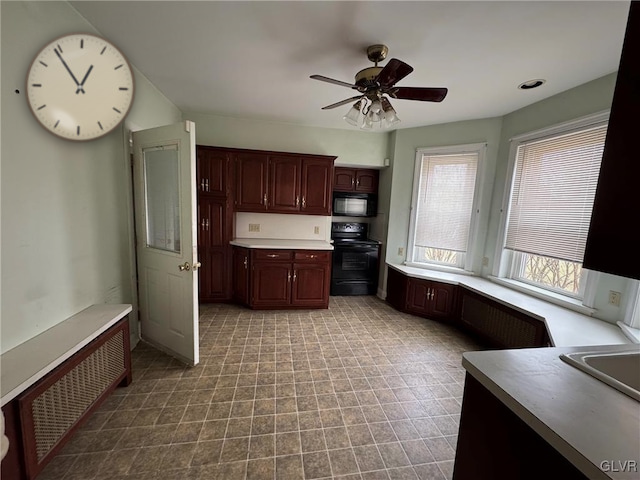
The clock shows 12.54
